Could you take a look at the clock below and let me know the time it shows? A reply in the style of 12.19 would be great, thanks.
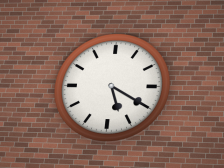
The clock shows 5.20
